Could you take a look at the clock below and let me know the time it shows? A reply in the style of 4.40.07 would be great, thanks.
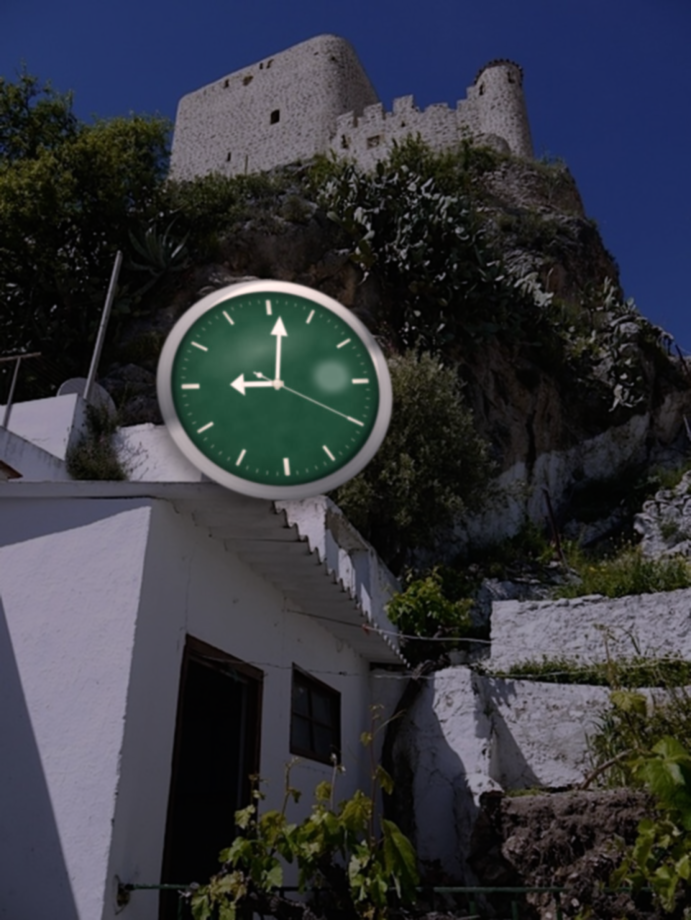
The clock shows 9.01.20
